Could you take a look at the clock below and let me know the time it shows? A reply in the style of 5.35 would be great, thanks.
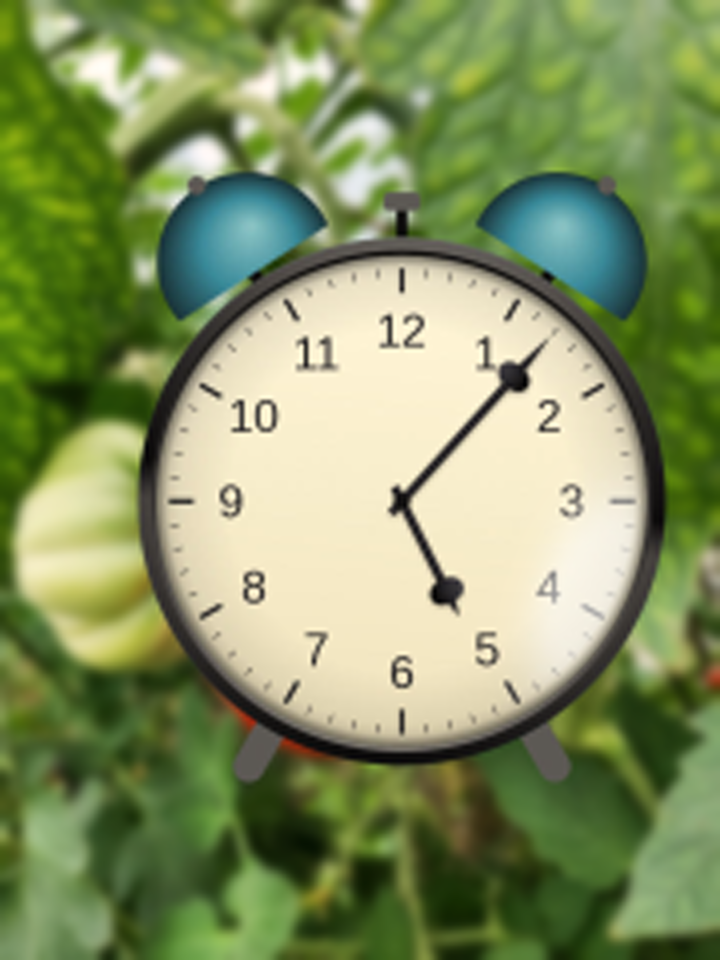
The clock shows 5.07
